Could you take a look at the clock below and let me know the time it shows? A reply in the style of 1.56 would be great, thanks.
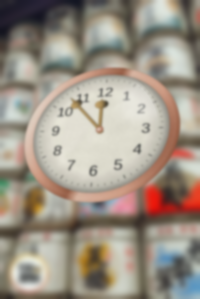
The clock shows 11.53
